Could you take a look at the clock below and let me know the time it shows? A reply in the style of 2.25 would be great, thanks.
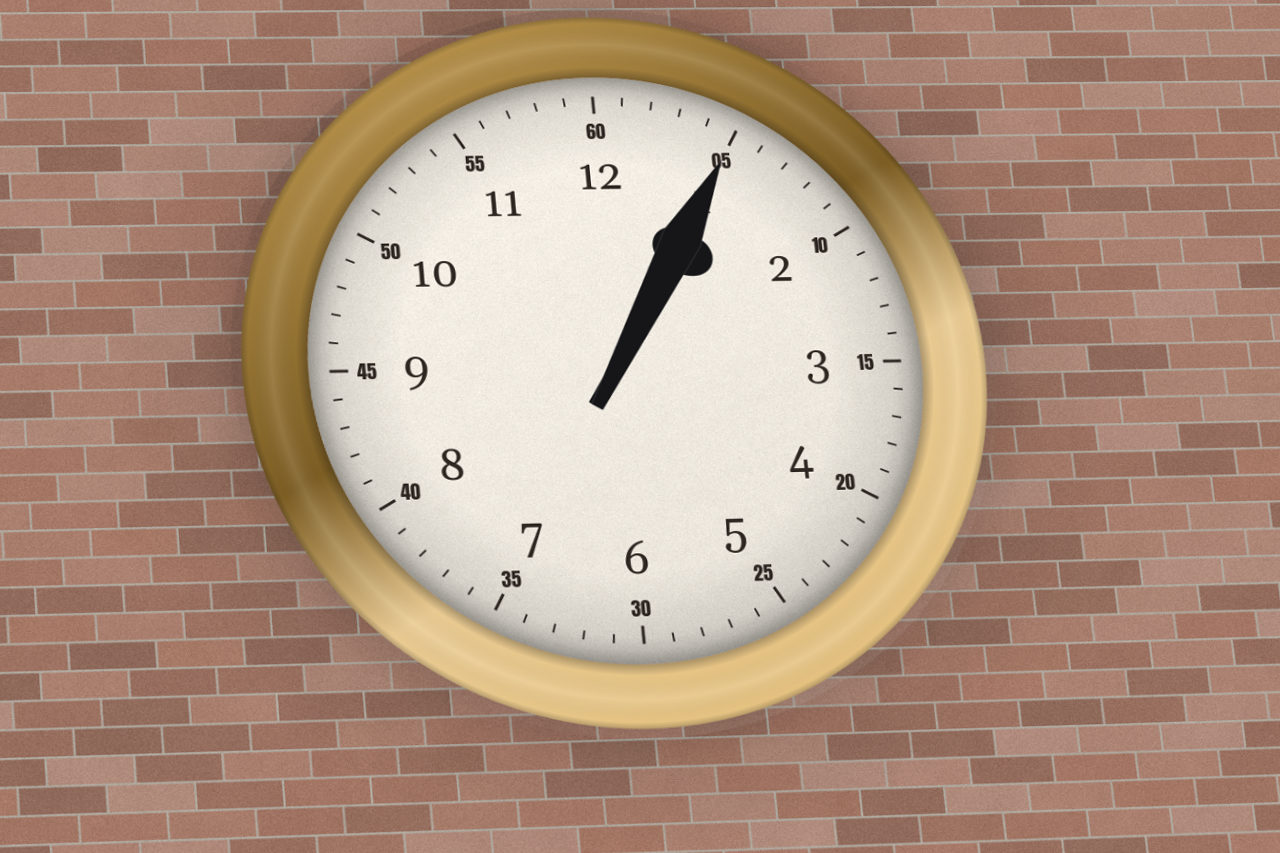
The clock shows 1.05
